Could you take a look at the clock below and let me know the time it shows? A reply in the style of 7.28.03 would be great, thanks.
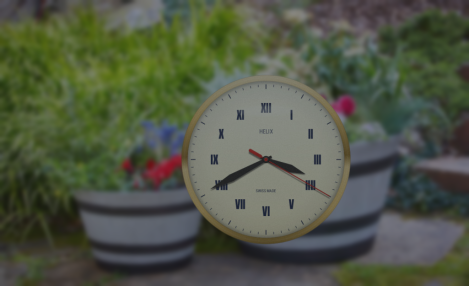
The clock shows 3.40.20
